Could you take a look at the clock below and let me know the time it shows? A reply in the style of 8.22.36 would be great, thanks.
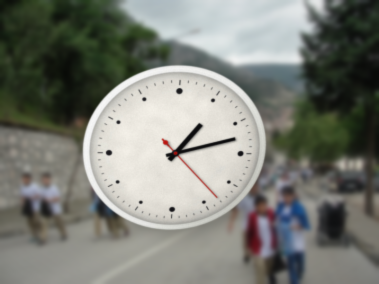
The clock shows 1.12.23
